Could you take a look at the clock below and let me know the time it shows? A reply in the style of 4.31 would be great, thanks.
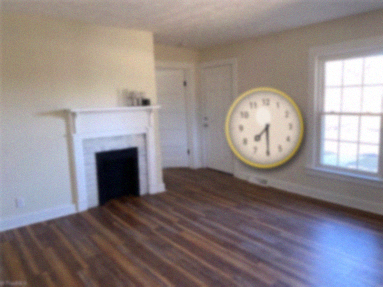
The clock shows 7.30
